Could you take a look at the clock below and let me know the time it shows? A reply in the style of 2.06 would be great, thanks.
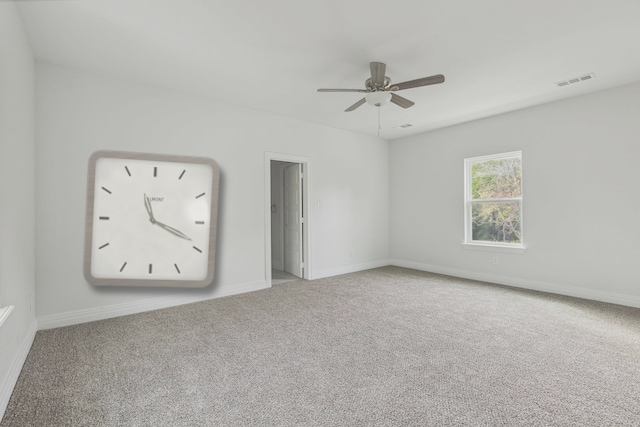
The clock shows 11.19
